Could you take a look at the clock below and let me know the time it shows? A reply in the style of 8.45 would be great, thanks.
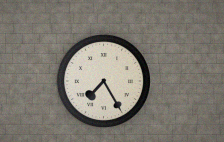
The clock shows 7.25
